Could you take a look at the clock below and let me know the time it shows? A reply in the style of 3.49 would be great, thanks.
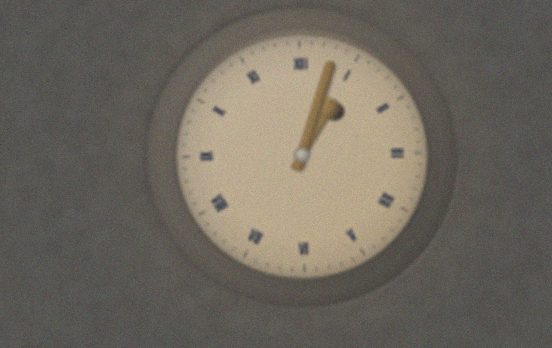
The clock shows 1.03
